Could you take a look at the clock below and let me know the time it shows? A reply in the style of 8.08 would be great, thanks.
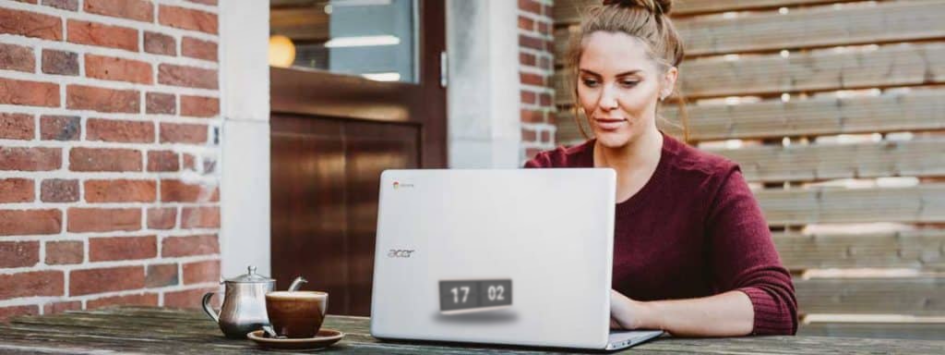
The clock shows 17.02
